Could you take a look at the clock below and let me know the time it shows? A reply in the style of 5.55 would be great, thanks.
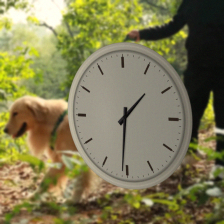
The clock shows 1.31
